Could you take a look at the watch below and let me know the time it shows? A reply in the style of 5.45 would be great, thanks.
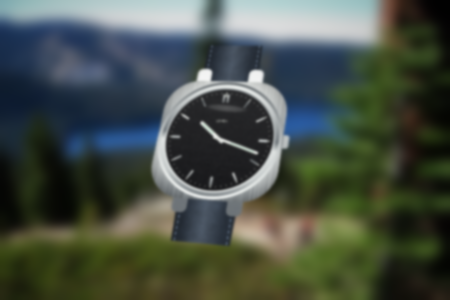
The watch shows 10.18
